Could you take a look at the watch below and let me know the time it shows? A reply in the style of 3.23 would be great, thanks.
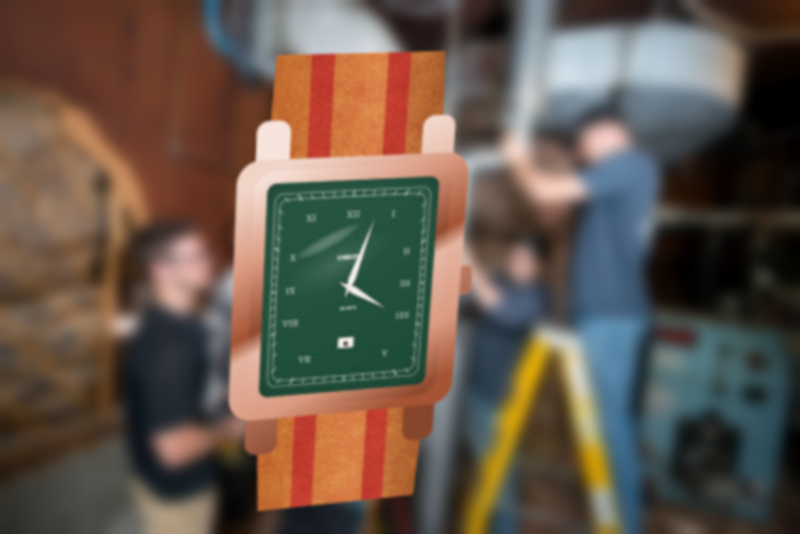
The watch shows 4.03
